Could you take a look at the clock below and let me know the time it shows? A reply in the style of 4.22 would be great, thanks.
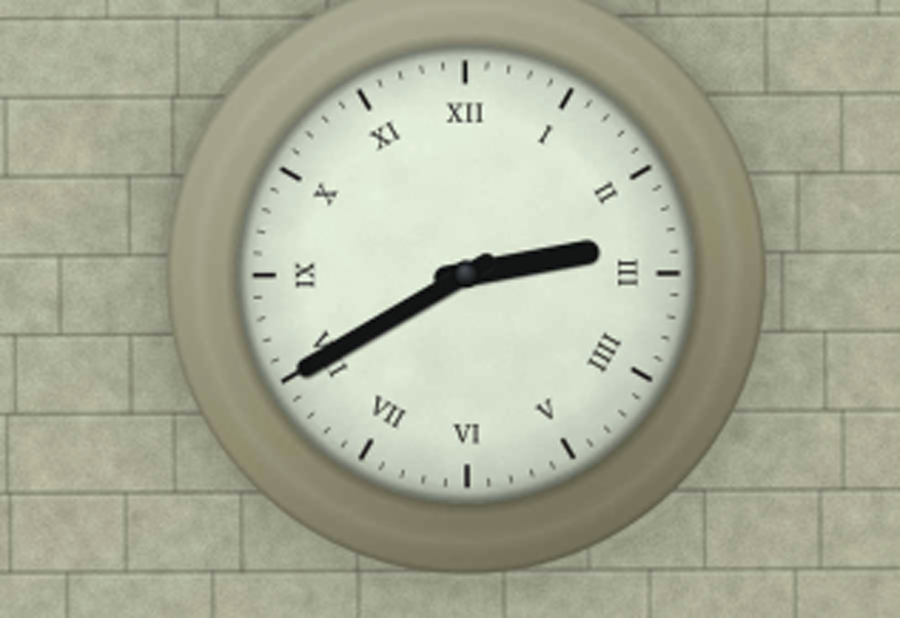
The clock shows 2.40
